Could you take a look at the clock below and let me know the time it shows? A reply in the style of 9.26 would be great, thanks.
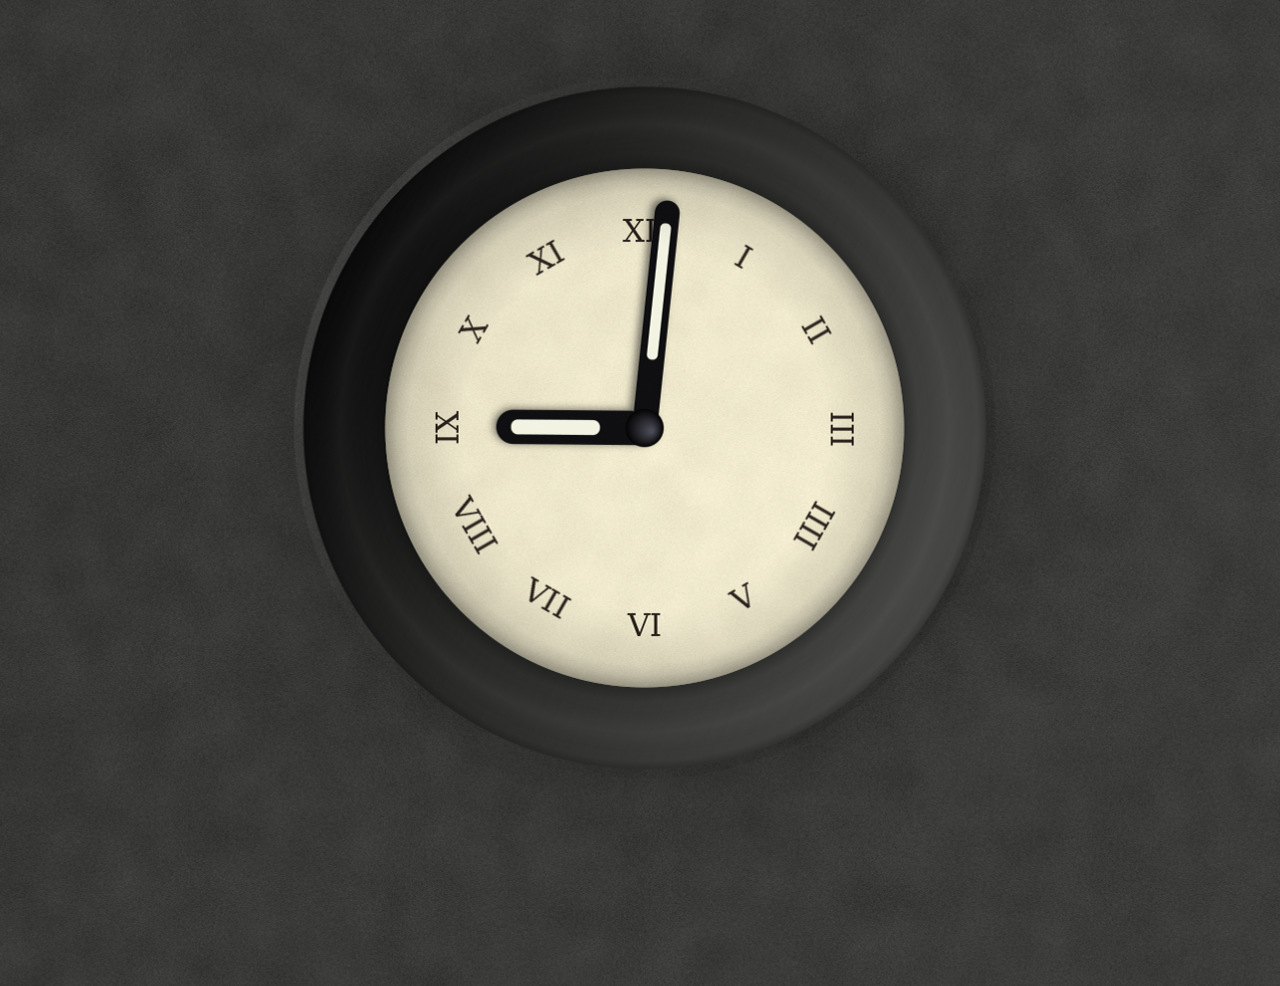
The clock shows 9.01
